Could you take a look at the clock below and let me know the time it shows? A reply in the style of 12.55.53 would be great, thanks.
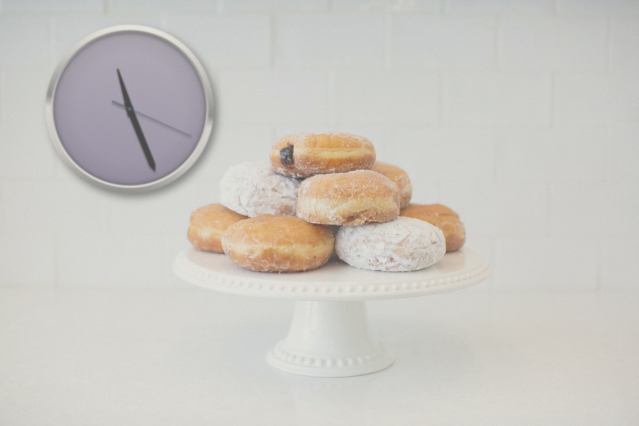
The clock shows 11.26.19
